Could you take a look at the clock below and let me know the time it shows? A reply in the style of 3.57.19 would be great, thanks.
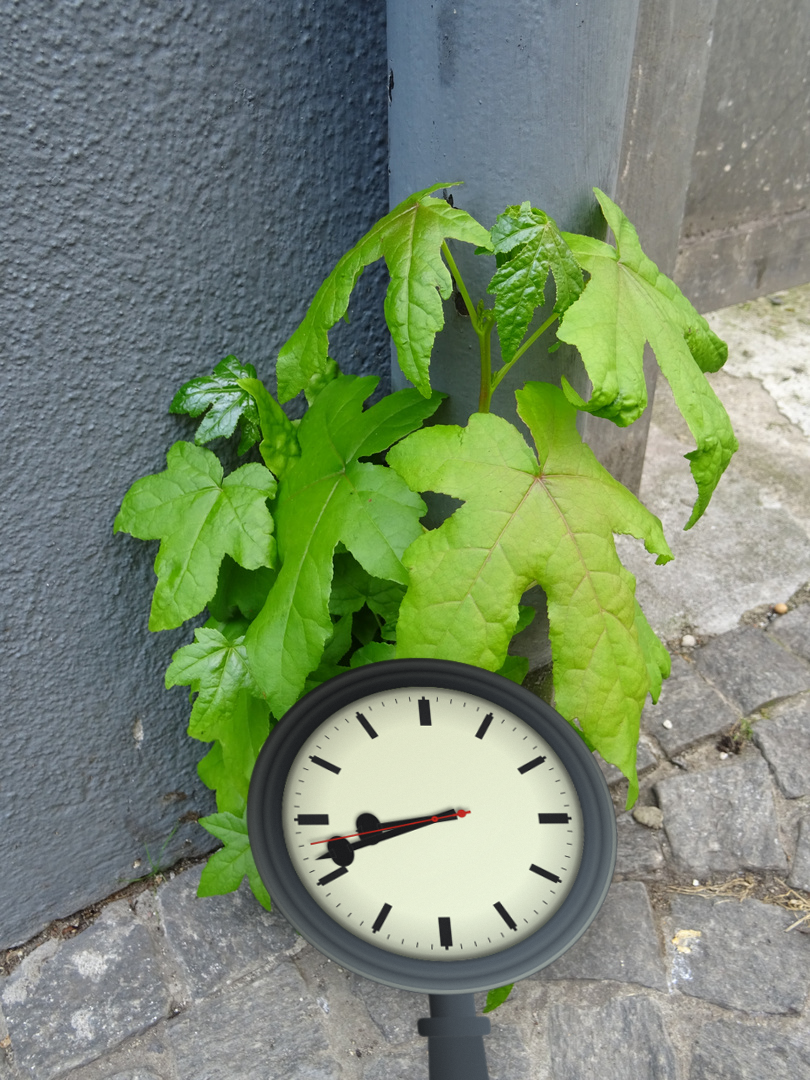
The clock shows 8.41.43
